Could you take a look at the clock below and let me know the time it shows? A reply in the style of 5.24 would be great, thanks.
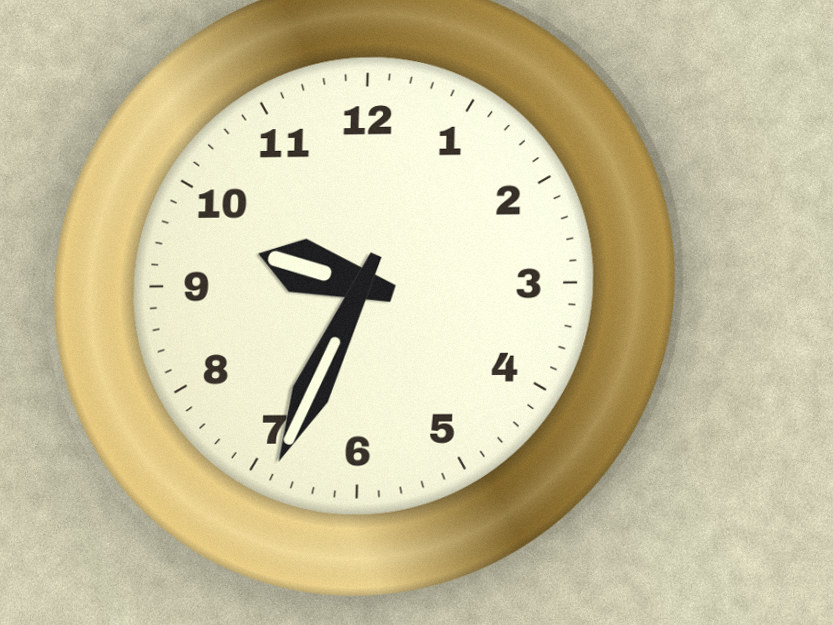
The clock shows 9.34
